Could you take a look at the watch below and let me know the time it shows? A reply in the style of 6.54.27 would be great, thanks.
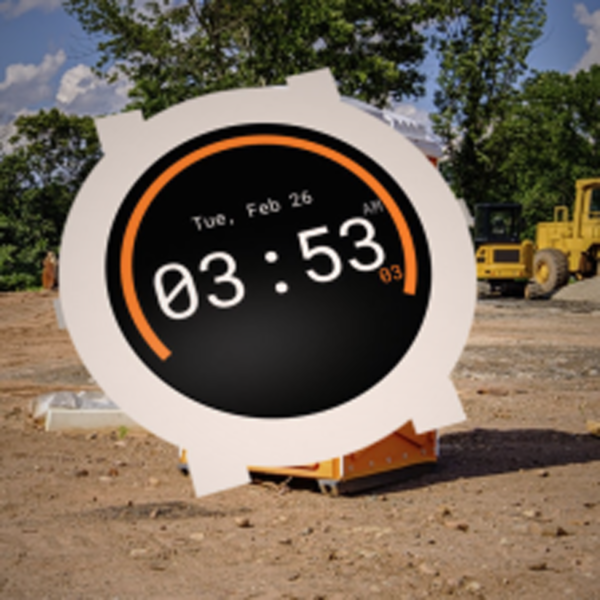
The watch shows 3.53.03
